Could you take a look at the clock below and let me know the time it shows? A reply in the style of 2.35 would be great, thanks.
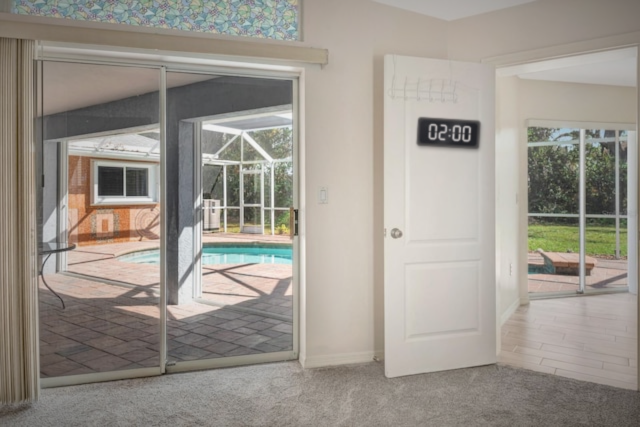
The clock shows 2.00
